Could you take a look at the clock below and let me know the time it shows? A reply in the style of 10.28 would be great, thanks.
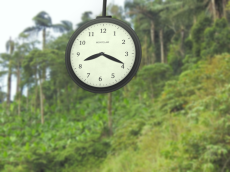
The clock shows 8.19
